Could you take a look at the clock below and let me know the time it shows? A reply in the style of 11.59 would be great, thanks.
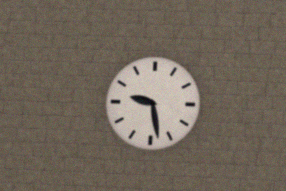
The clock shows 9.28
